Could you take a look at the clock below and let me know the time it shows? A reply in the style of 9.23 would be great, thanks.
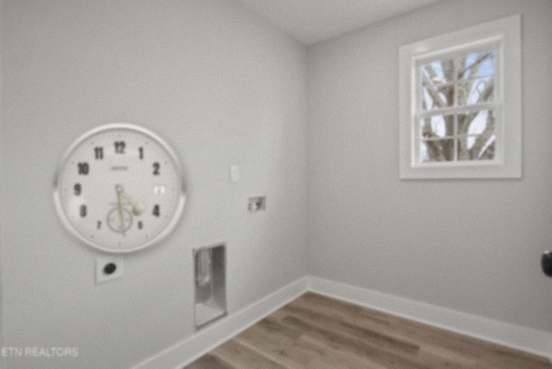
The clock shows 4.29
